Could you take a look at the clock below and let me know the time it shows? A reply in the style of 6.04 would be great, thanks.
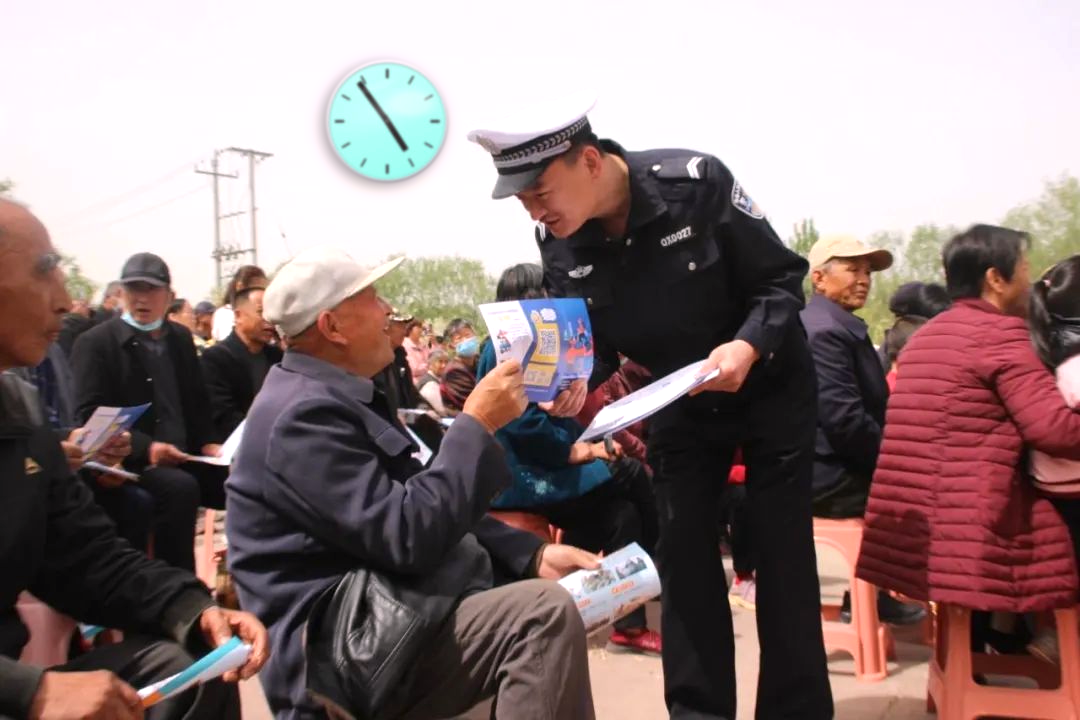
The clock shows 4.54
